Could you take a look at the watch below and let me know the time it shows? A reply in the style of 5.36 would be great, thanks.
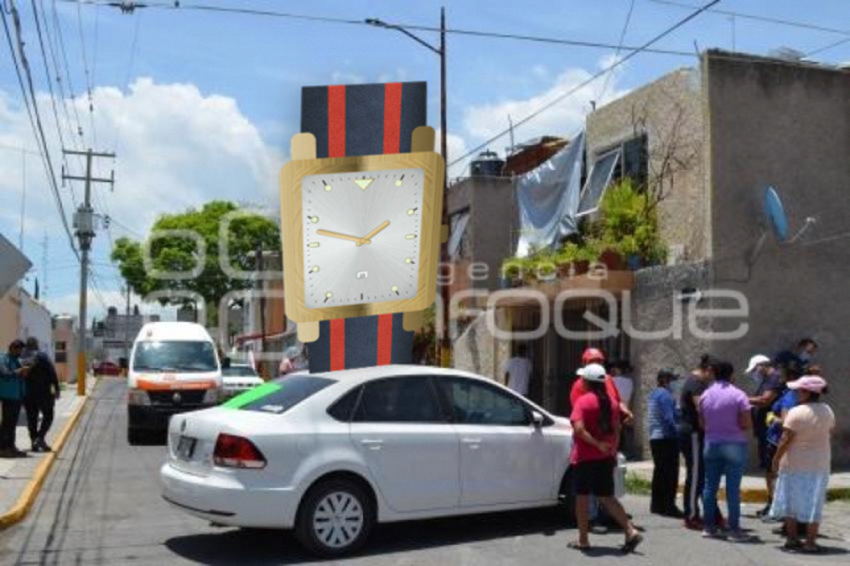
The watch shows 1.48
